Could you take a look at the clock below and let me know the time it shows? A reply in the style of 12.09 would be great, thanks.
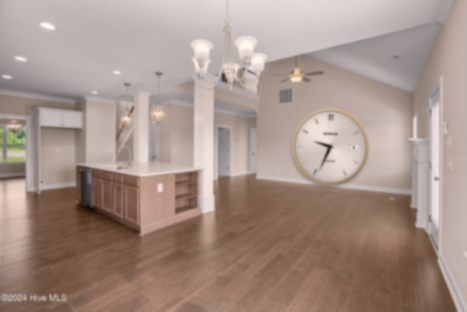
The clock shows 9.34
